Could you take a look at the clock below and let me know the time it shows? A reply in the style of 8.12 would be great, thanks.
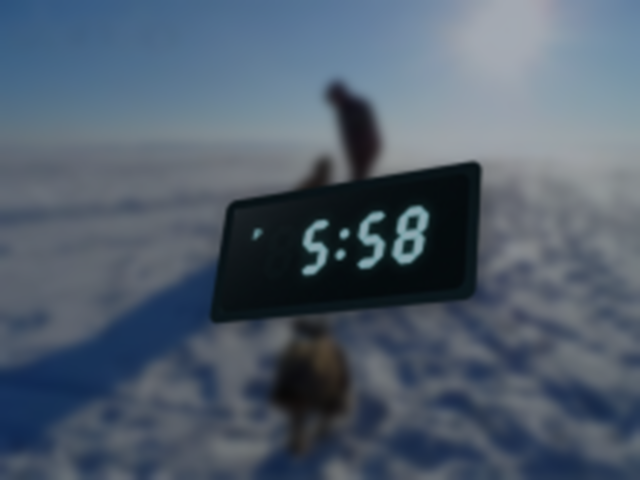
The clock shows 5.58
